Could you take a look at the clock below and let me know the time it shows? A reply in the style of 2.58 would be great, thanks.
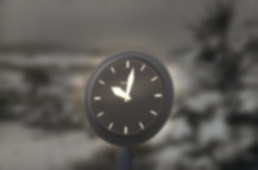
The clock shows 10.02
